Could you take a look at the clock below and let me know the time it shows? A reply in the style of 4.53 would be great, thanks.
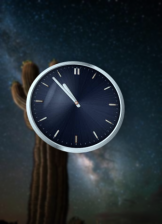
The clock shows 10.53
